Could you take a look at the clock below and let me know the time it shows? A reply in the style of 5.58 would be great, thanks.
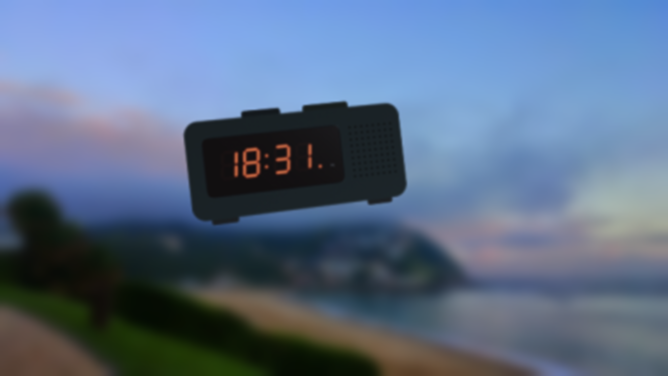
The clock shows 18.31
